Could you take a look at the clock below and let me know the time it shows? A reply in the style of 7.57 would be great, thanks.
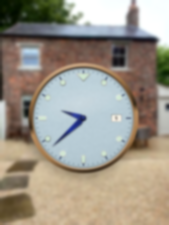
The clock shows 9.38
